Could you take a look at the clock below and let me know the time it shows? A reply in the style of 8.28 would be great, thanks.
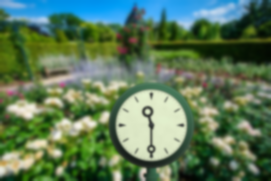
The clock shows 11.30
